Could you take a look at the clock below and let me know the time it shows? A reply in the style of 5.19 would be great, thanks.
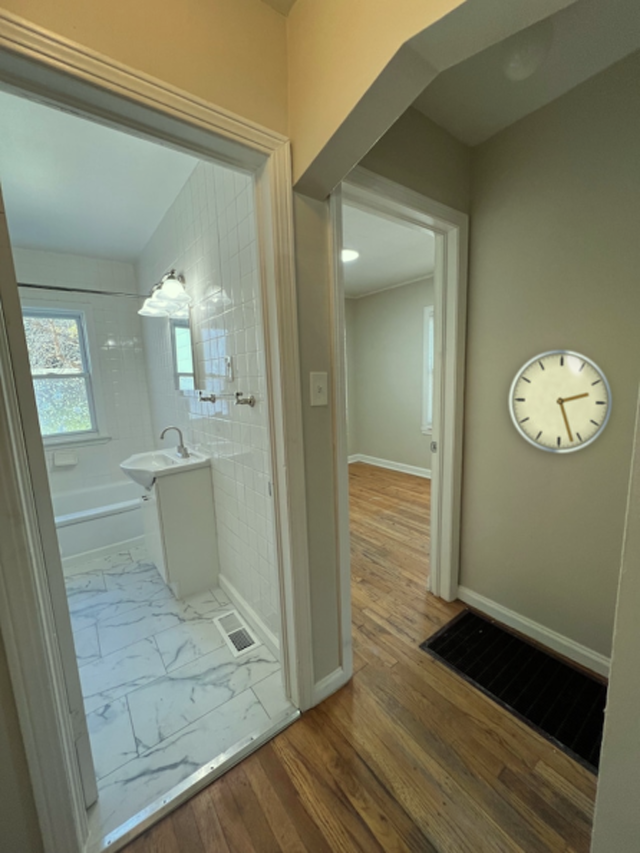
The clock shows 2.27
